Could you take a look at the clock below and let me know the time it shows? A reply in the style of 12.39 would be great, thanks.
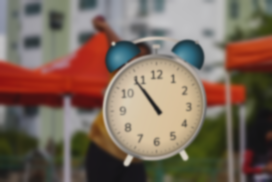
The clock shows 10.54
